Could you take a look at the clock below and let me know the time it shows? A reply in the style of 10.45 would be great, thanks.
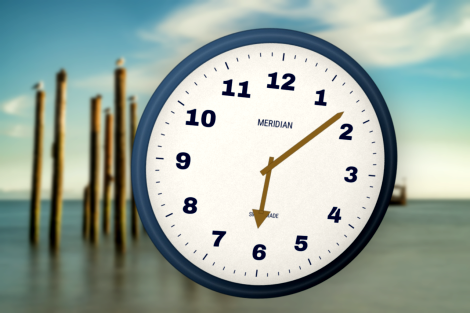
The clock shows 6.08
